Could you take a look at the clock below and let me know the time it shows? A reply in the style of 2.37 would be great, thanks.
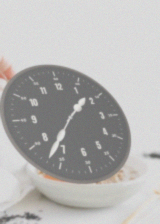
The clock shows 1.37
